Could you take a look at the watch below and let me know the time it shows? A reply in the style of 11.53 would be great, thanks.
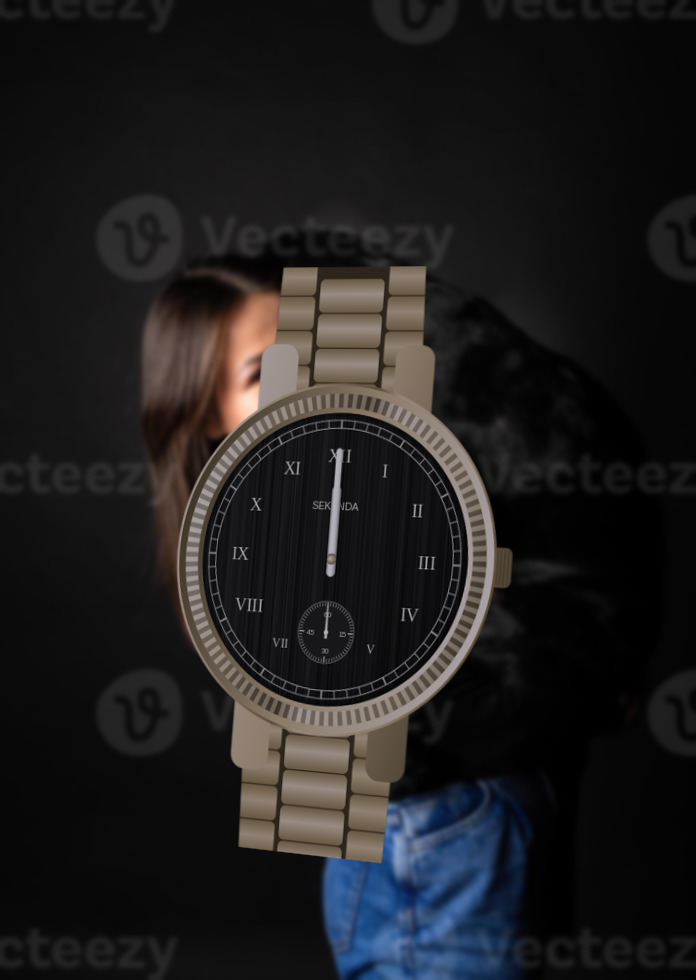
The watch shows 12.00
